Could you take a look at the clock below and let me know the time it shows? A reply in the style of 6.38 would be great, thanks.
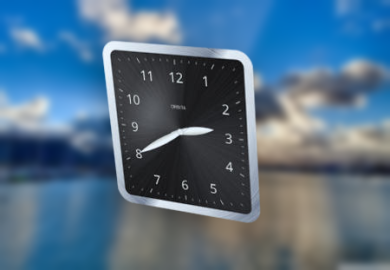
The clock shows 2.40
